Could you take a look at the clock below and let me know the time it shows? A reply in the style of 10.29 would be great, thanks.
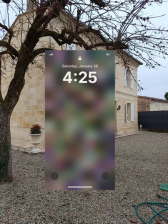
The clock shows 4.25
